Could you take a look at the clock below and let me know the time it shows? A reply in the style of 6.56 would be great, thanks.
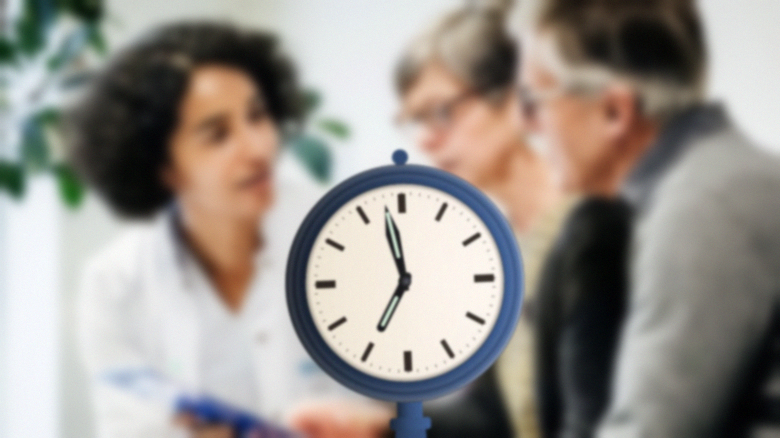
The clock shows 6.58
